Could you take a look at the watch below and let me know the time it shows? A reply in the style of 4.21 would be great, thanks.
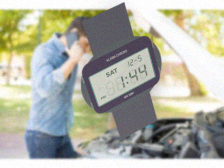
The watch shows 1.44
